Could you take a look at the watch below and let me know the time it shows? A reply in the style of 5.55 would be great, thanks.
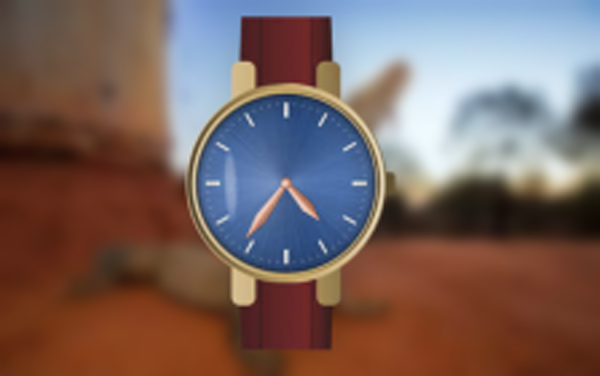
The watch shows 4.36
